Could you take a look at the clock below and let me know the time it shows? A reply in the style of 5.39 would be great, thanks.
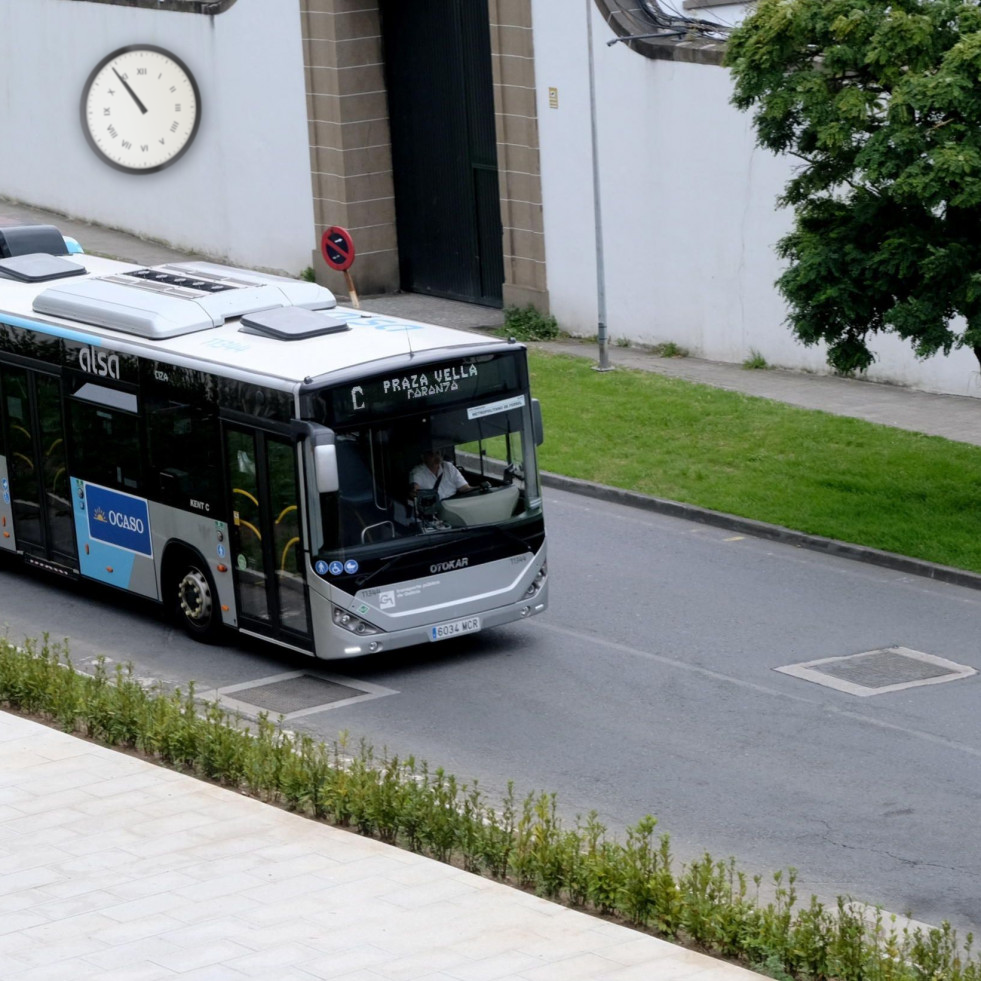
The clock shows 10.54
